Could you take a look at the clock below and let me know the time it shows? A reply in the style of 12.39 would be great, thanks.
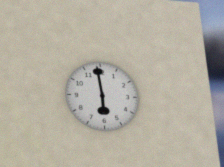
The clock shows 5.59
